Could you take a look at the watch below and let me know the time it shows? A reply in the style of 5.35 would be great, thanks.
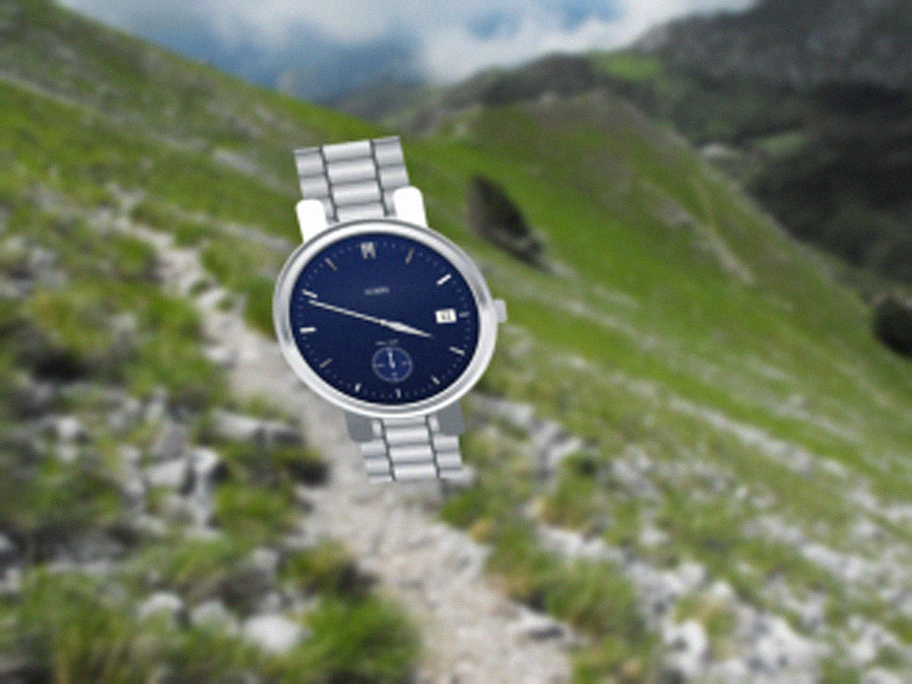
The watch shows 3.49
